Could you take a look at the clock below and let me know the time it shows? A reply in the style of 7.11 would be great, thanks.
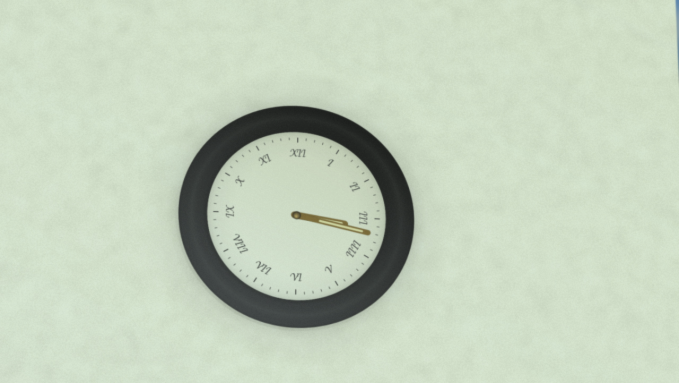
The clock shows 3.17
